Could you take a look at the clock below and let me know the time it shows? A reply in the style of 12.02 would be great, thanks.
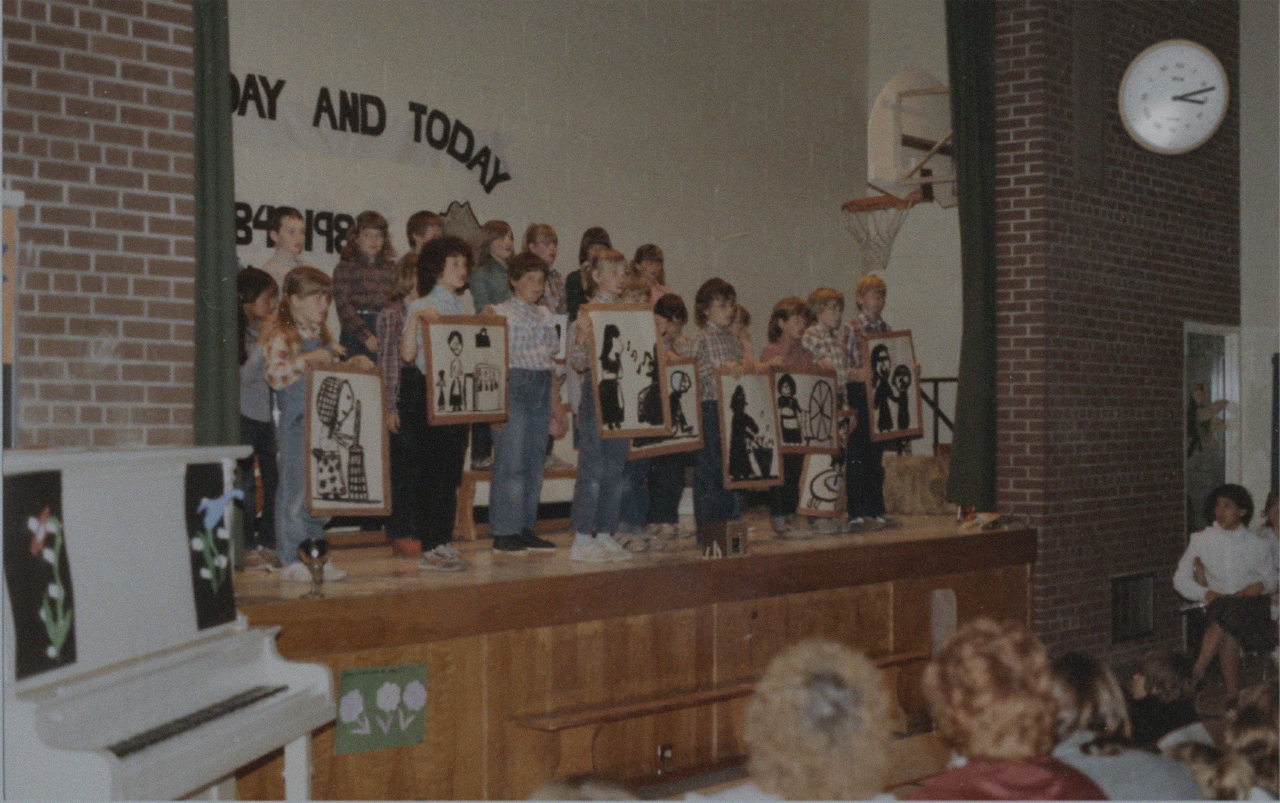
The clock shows 3.12
